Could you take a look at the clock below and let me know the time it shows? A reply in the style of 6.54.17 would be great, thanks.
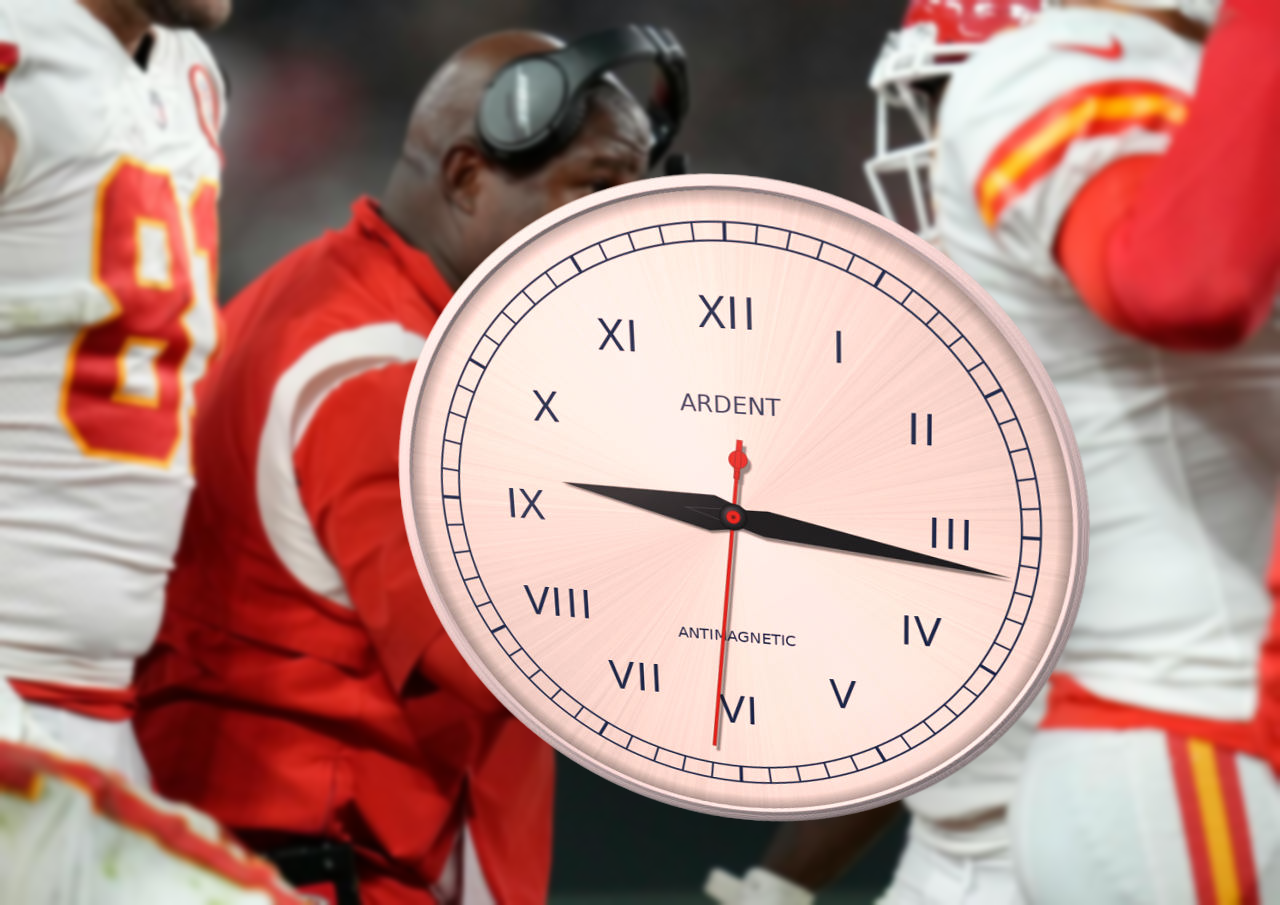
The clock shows 9.16.31
